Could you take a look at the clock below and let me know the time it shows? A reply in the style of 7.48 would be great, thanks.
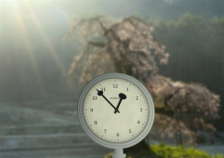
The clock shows 12.53
